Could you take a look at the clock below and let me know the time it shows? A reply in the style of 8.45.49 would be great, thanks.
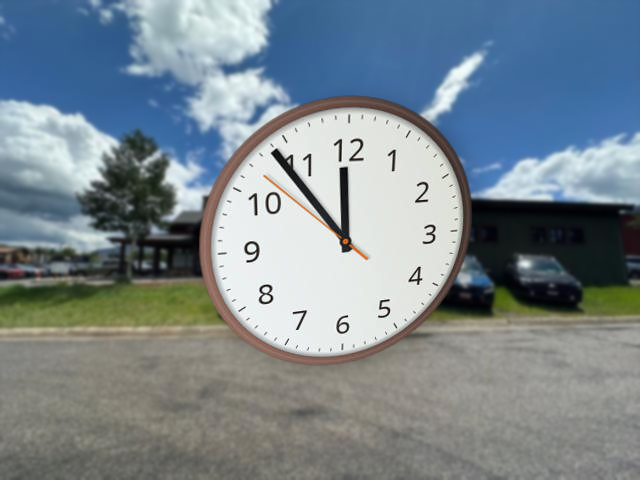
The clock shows 11.53.52
